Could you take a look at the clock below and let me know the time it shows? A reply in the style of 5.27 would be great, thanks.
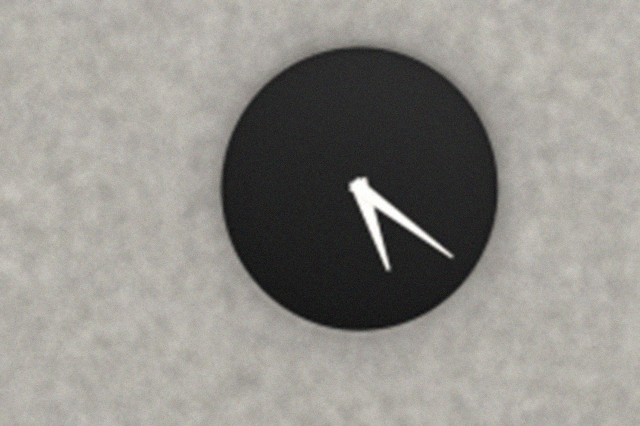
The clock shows 5.21
